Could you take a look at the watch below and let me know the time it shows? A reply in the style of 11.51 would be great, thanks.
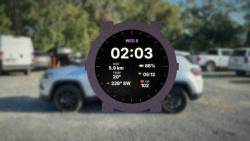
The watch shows 2.03
